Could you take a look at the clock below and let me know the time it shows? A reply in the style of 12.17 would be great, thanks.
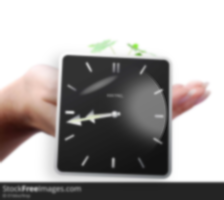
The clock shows 8.43
